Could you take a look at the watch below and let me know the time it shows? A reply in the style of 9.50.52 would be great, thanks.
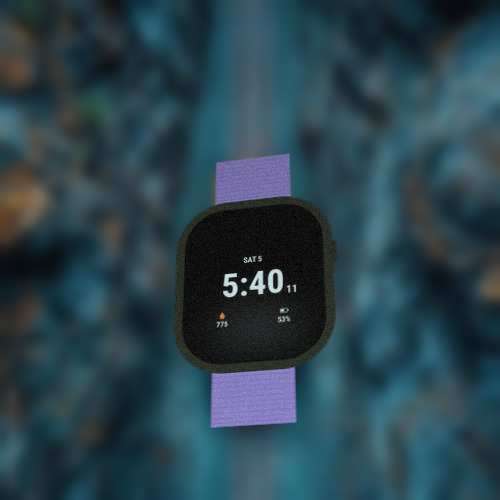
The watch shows 5.40.11
